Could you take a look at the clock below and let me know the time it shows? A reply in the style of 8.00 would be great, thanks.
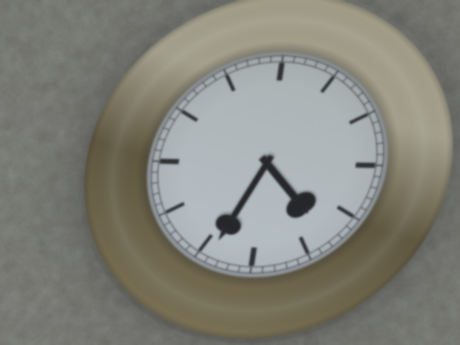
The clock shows 4.34
